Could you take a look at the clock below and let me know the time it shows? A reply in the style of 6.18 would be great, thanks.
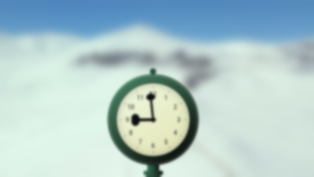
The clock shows 8.59
